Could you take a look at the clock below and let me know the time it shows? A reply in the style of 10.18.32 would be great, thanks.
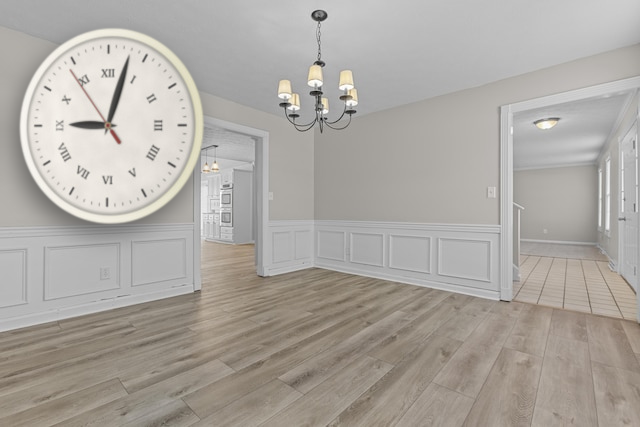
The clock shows 9.02.54
